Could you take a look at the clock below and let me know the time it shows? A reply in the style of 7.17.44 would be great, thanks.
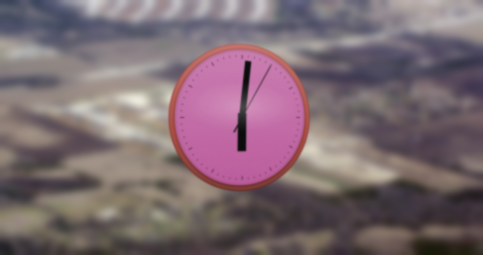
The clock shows 6.01.05
